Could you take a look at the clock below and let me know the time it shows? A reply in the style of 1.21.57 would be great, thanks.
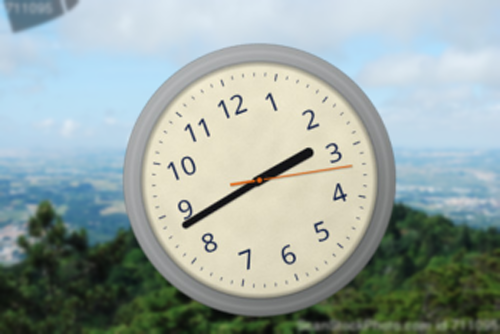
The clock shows 2.43.17
